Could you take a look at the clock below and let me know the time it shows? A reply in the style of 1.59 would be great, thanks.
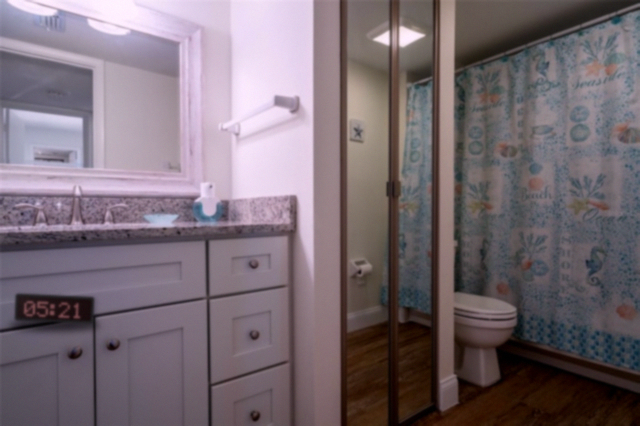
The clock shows 5.21
